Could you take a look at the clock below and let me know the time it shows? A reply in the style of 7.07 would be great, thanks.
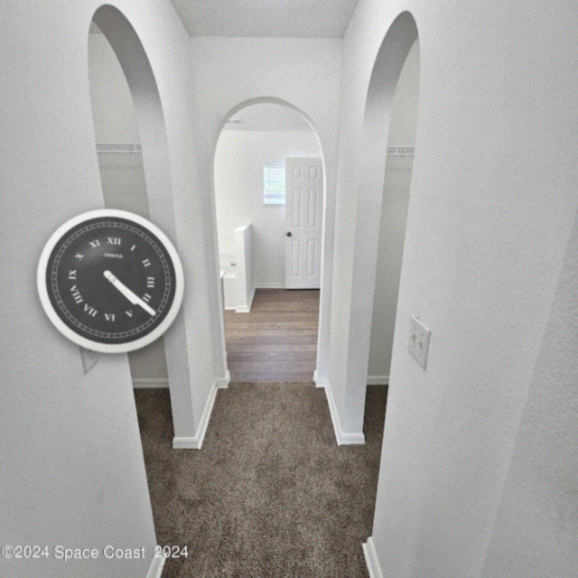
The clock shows 4.21
